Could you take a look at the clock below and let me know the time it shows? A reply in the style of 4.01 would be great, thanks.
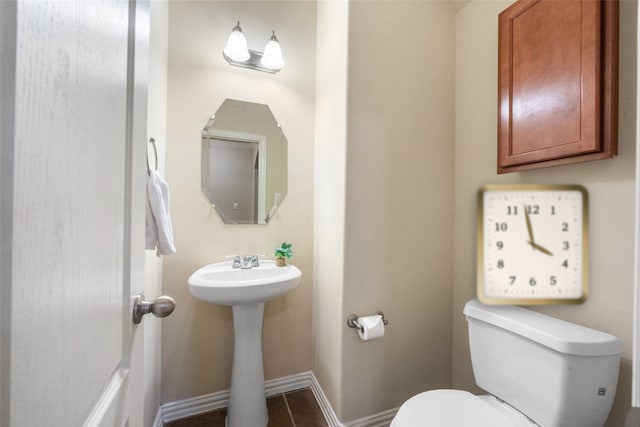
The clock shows 3.58
